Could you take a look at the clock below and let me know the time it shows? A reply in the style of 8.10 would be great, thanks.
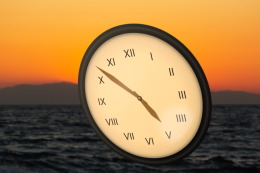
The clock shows 4.52
